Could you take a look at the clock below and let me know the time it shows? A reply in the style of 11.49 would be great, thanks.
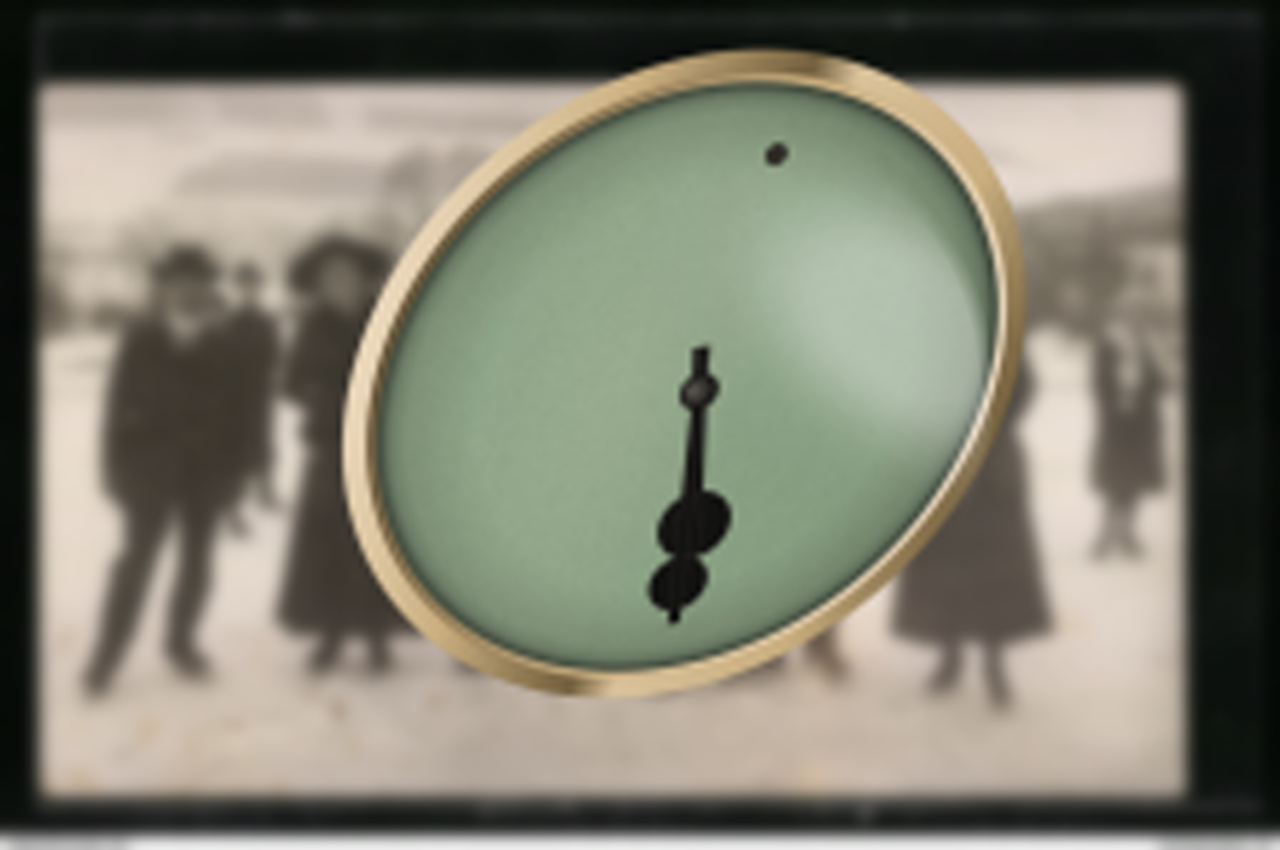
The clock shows 5.28
